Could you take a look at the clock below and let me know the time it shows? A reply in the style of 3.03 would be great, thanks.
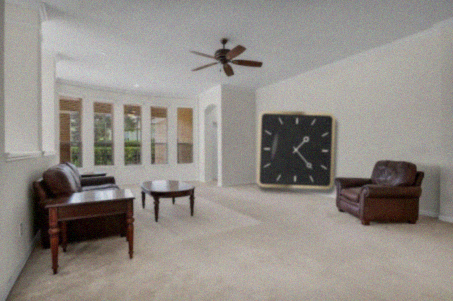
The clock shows 1.23
